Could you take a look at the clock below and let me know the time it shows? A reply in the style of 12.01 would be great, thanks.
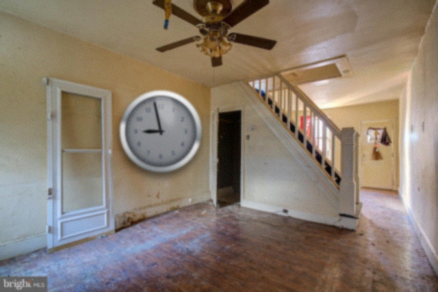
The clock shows 8.58
